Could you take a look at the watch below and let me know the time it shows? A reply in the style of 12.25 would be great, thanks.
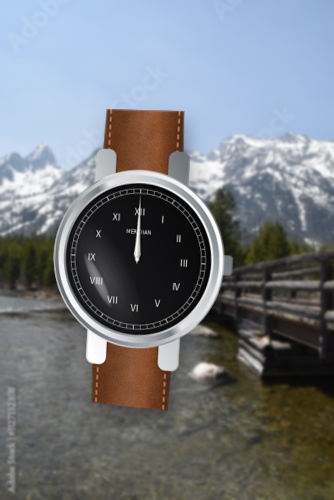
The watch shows 12.00
